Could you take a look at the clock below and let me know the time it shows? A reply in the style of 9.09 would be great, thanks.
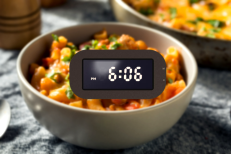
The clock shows 6.06
